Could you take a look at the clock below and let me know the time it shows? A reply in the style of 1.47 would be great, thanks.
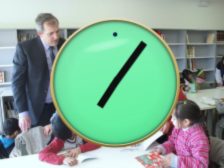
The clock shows 7.06
